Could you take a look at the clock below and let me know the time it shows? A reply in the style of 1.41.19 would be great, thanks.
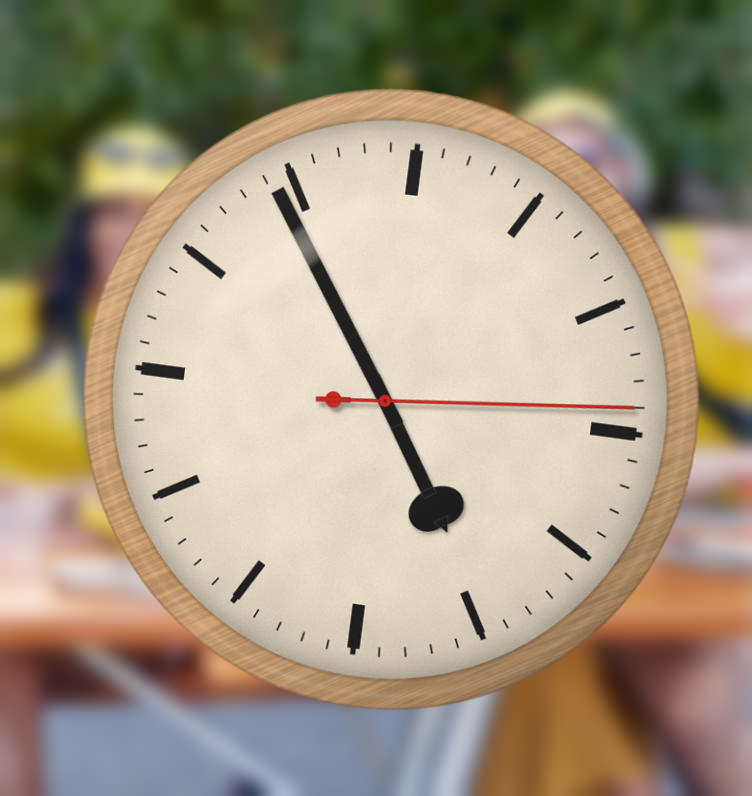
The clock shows 4.54.14
